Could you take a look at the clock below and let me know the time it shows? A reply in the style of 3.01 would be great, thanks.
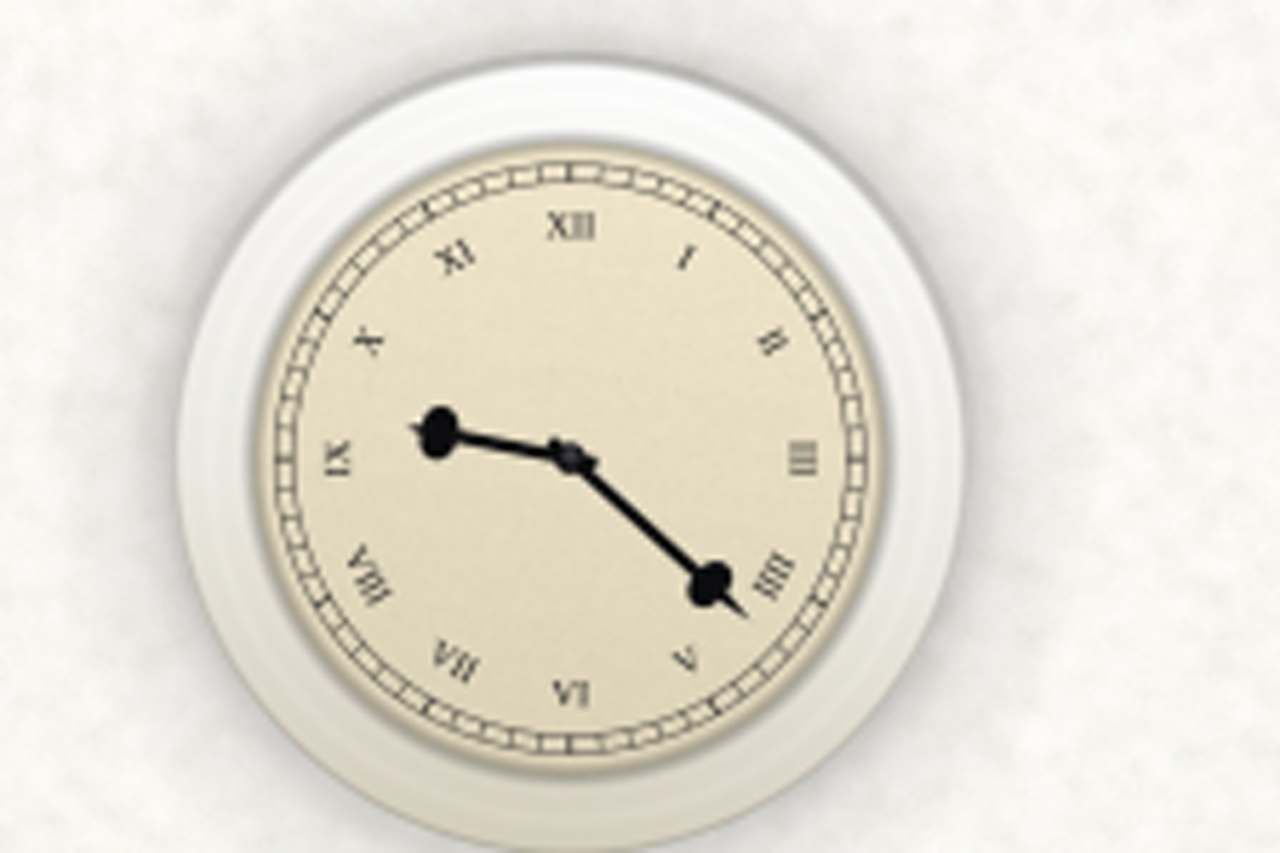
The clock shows 9.22
